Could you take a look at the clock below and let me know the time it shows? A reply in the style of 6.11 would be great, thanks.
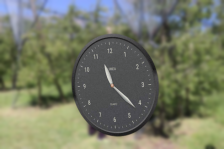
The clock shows 11.22
